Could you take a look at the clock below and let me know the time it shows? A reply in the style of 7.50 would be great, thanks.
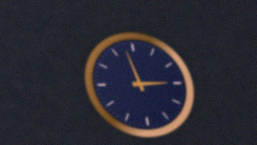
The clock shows 2.58
